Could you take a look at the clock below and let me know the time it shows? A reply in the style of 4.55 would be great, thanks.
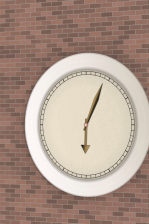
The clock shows 6.04
